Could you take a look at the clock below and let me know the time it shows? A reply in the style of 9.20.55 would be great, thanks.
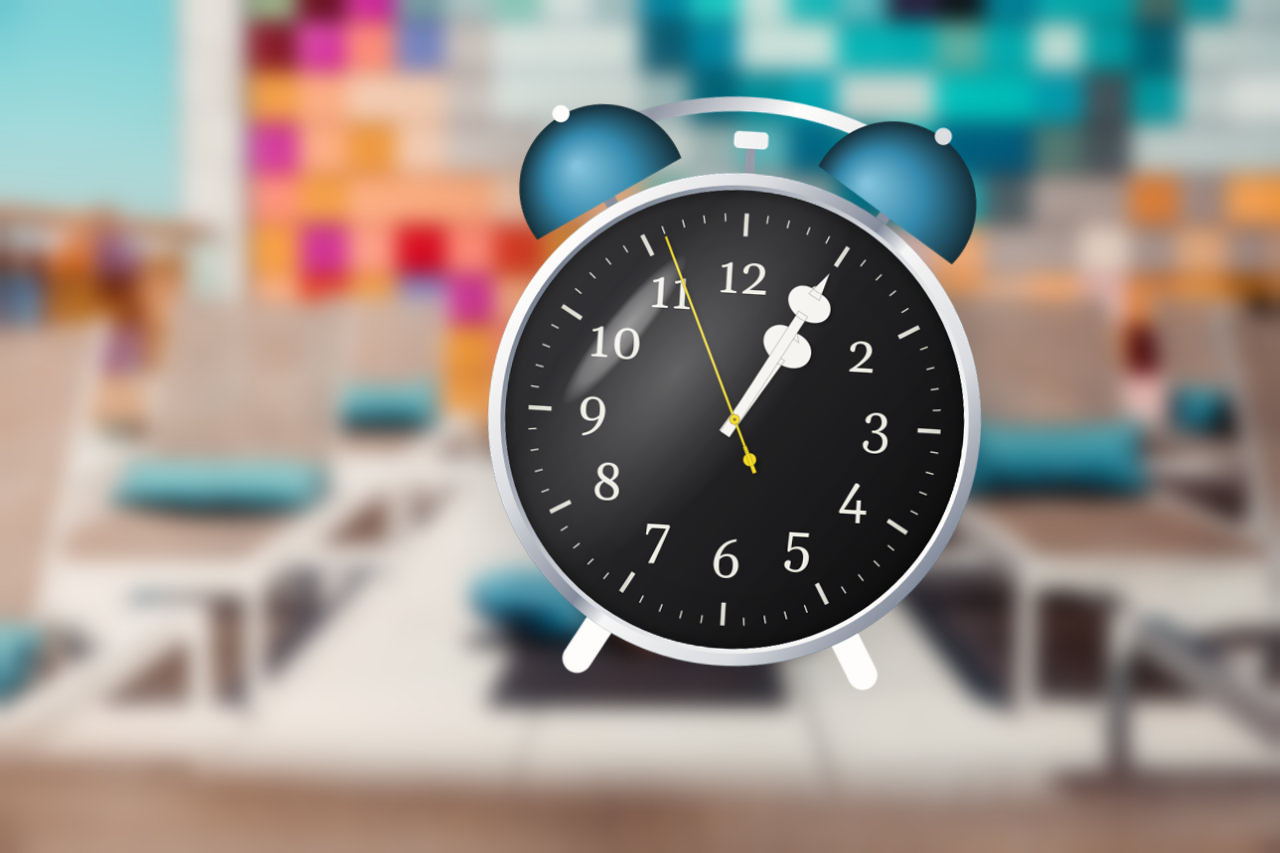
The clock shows 1.04.56
